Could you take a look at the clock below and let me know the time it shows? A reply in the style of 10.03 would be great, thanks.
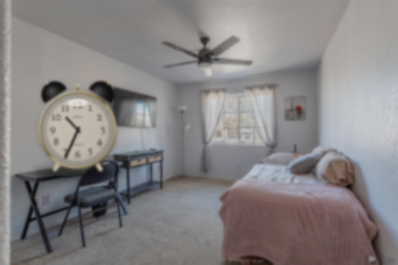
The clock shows 10.34
